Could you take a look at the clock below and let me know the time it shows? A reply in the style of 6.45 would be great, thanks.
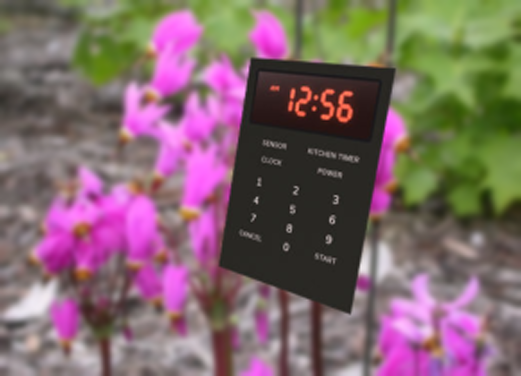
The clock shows 12.56
